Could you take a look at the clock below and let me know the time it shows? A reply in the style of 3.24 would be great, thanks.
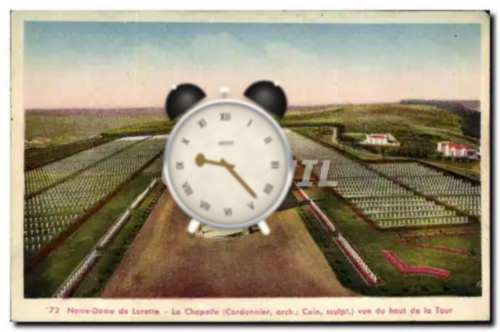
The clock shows 9.23
